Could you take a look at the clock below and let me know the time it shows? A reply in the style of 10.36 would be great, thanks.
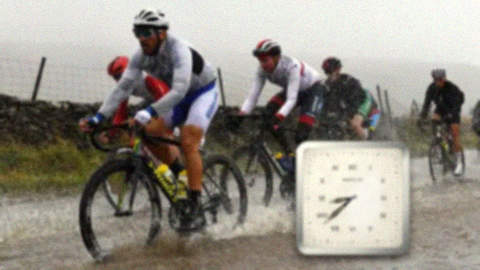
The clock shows 8.38
